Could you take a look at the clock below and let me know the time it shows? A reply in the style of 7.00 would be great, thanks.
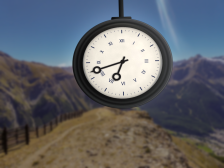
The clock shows 6.42
